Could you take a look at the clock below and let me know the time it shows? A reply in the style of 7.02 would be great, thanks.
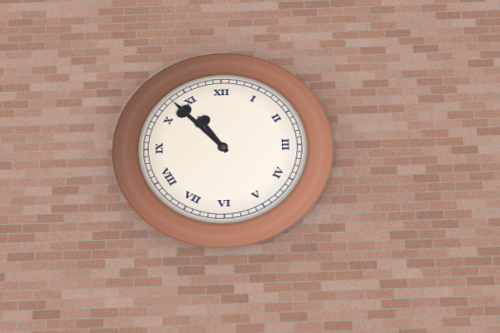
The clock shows 10.53
